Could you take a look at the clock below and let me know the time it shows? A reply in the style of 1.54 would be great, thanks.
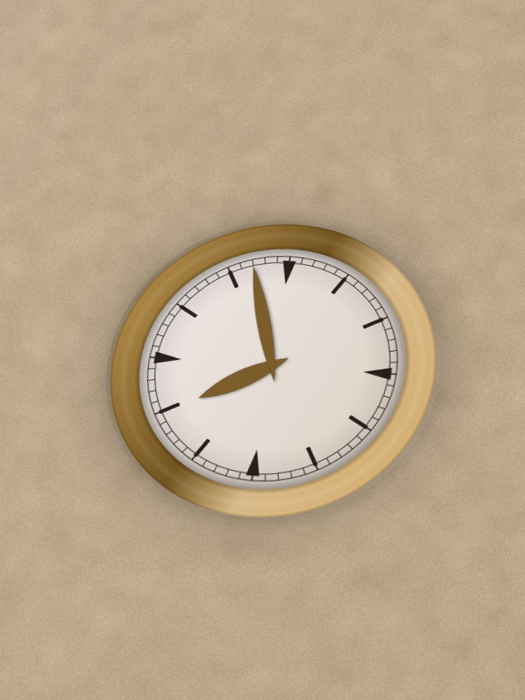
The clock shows 7.57
